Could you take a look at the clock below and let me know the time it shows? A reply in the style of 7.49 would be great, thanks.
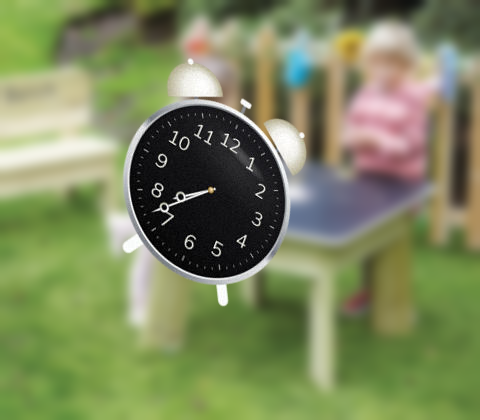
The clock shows 7.37
